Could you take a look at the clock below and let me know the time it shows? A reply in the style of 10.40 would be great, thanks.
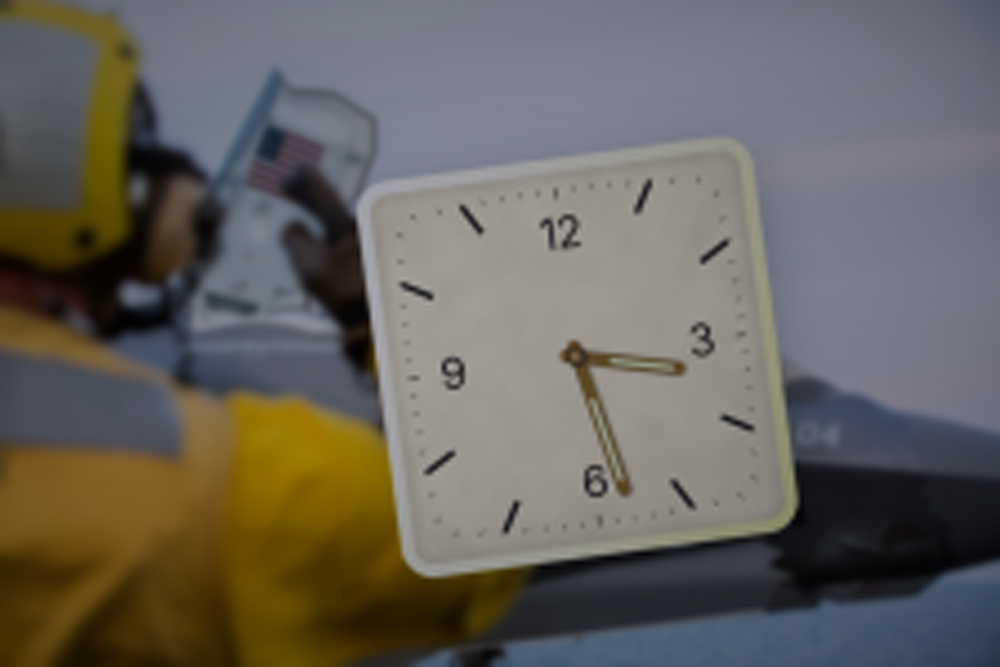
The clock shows 3.28
